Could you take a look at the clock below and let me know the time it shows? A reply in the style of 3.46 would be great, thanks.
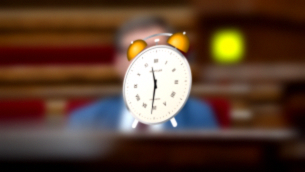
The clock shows 11.31
